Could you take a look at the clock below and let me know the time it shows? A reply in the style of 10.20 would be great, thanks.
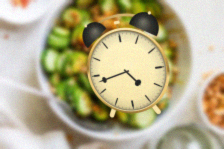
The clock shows 4.43
